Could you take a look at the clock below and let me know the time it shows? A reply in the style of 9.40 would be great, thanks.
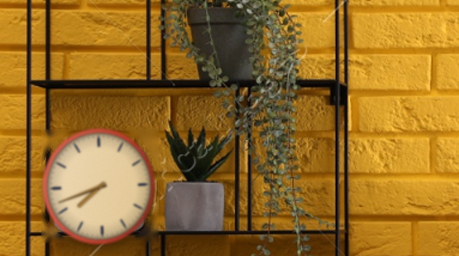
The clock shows 7.42
